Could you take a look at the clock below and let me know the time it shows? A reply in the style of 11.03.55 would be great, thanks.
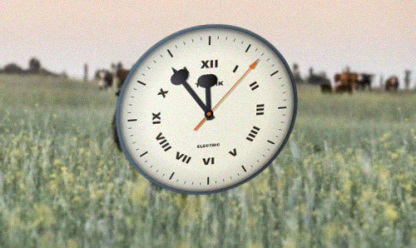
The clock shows 11.54.07
